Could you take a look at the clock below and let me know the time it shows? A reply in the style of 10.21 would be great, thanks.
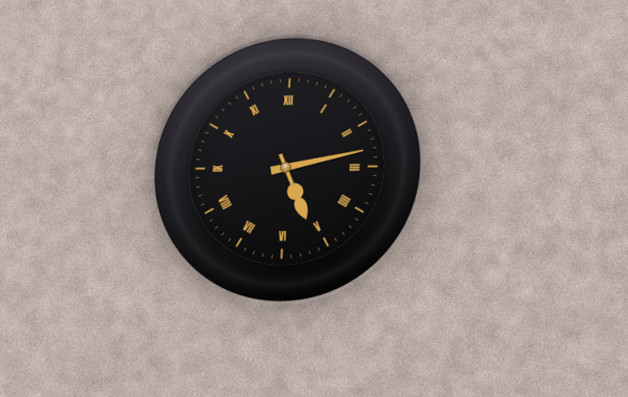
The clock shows 5.13
